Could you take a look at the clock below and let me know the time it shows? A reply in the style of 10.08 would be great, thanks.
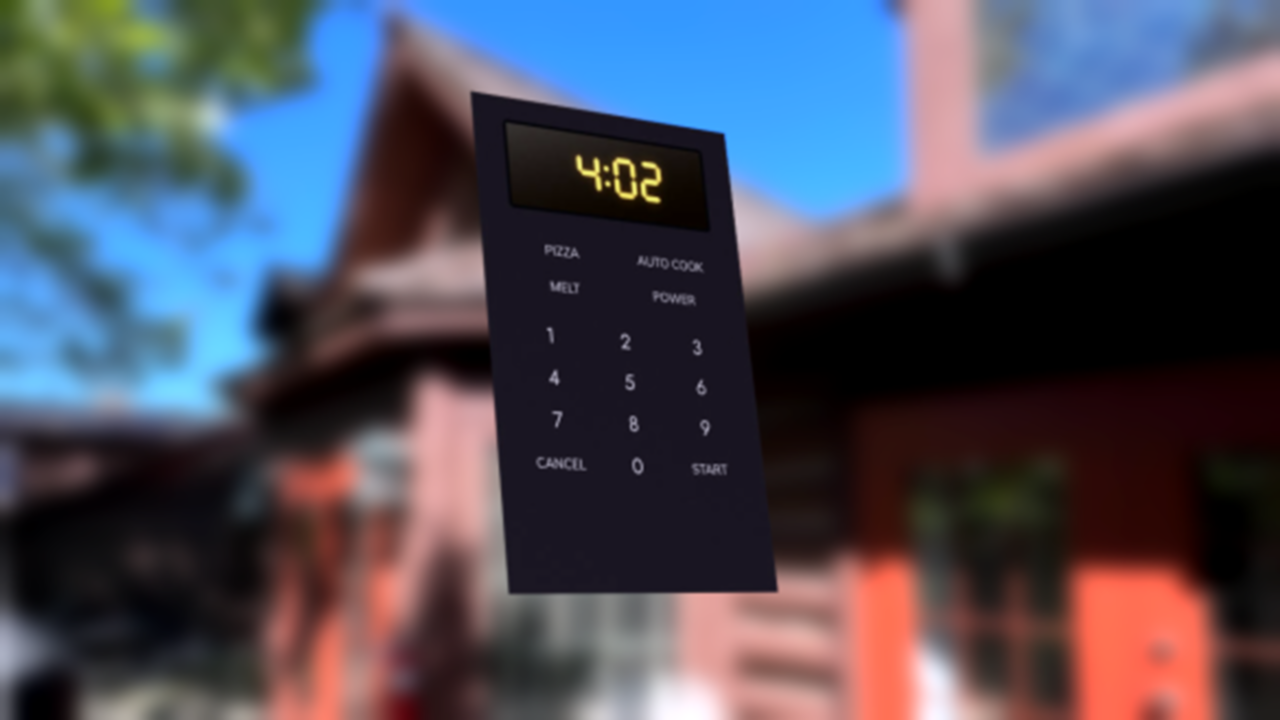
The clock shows 4.02
